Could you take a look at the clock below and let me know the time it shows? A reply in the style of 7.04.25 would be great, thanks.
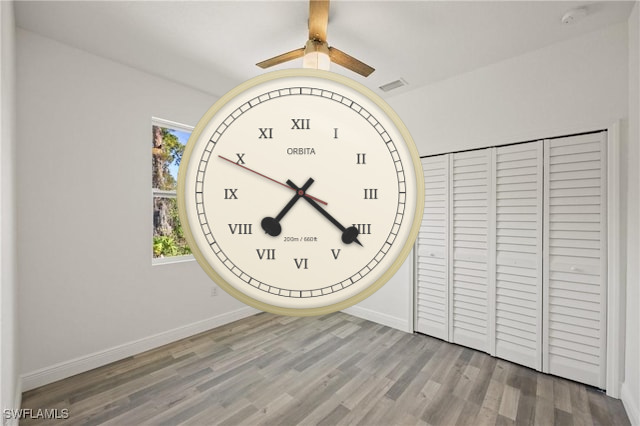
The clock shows 7.21.49
